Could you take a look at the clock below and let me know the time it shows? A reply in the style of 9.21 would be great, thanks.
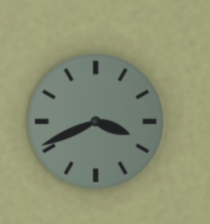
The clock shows 3.41
